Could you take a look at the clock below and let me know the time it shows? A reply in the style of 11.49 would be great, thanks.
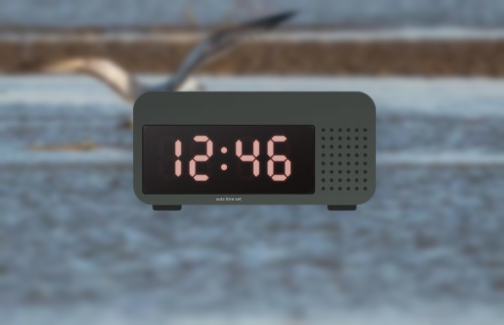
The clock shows 12.46
